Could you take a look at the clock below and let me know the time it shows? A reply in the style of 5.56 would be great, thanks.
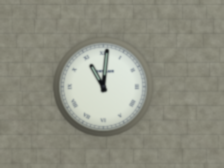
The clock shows 11.01
